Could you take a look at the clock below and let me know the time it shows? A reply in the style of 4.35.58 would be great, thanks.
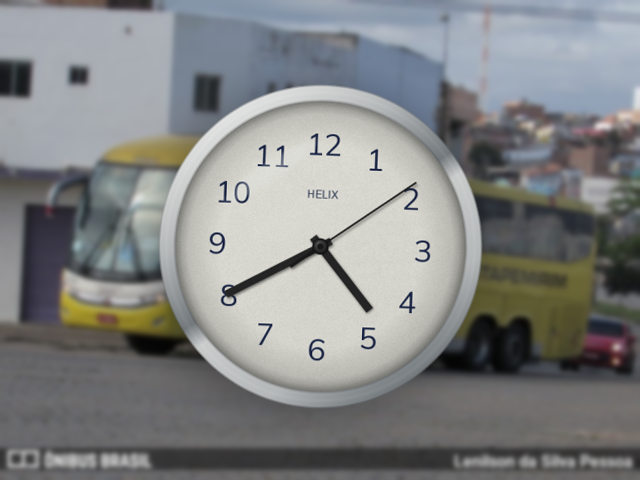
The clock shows 4.40.09
